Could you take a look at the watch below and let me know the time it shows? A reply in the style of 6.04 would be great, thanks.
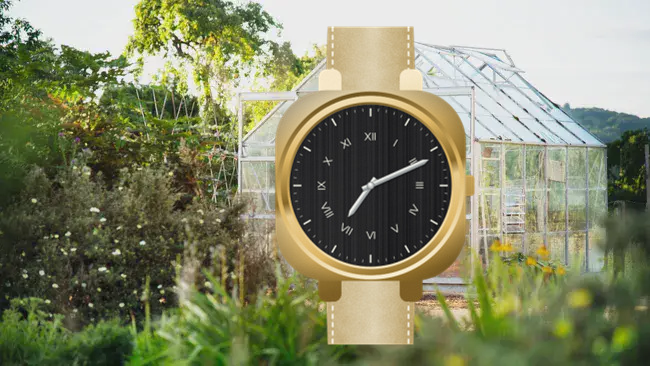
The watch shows 7.11
